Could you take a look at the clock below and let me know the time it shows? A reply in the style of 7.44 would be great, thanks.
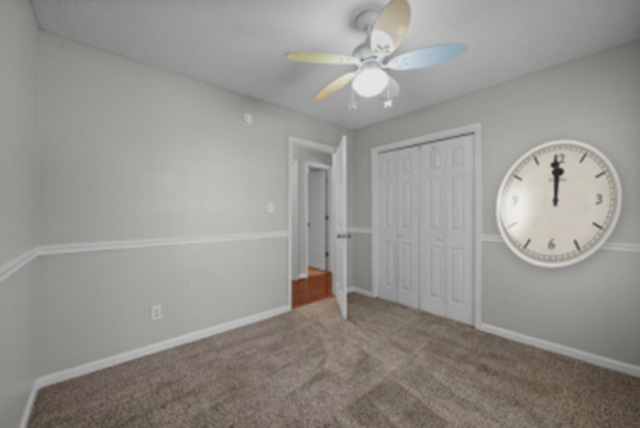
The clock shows 11.59
